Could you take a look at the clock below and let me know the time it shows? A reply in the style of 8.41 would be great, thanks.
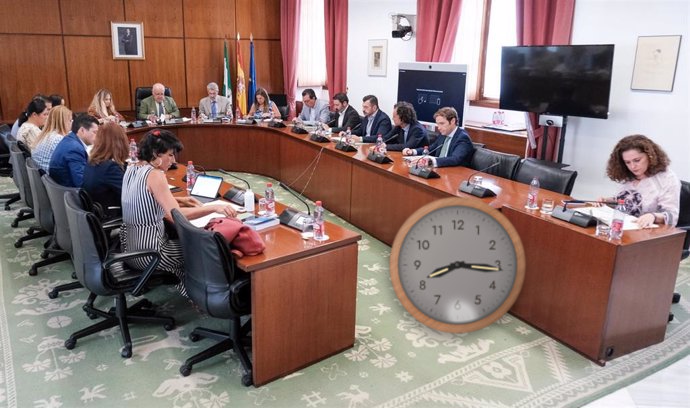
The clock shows 8.16
